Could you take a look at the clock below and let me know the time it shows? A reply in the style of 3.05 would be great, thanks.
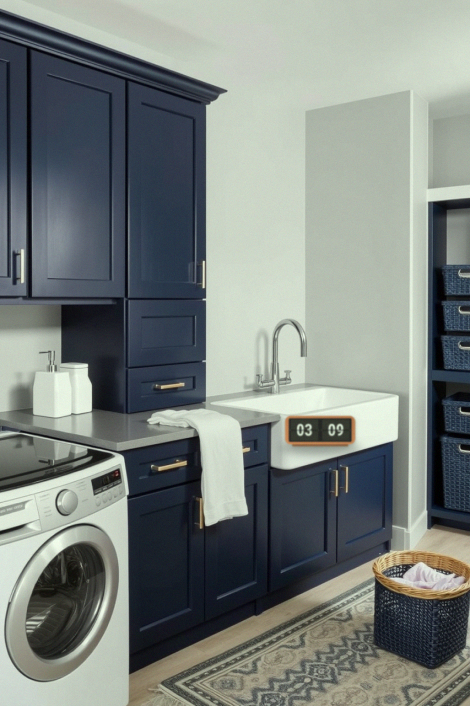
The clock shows 3.09
